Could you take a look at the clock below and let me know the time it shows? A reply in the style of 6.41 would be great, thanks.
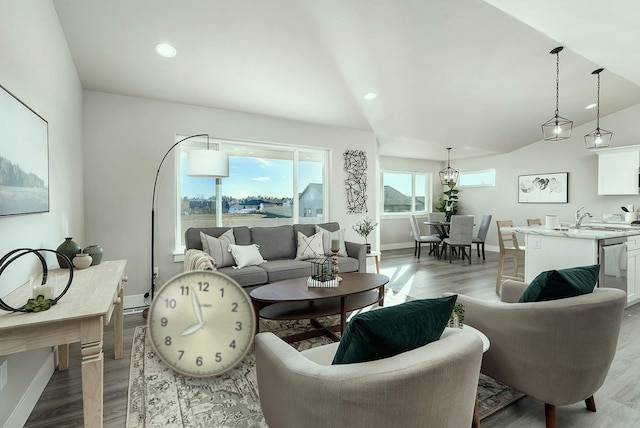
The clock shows 7.57
